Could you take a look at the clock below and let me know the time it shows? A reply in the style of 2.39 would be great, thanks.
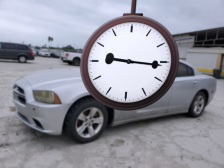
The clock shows 9.16
